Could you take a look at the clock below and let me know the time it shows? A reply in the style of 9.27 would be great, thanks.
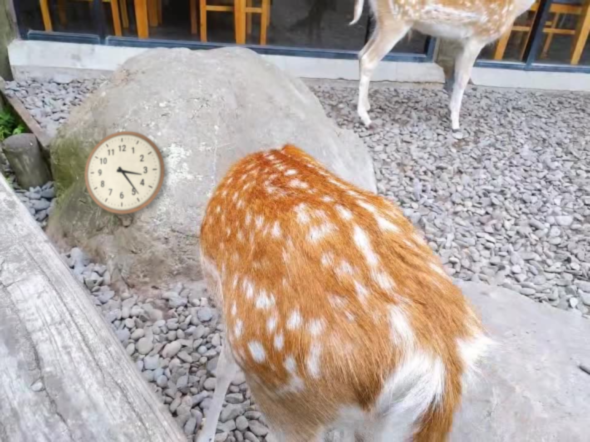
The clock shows 3.24
